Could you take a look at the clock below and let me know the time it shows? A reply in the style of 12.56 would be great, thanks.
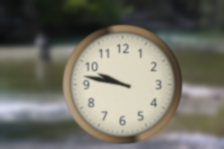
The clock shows 9.47
